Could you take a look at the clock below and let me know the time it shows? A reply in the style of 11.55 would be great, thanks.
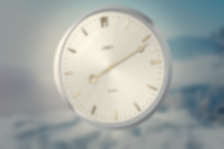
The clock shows 8.11
